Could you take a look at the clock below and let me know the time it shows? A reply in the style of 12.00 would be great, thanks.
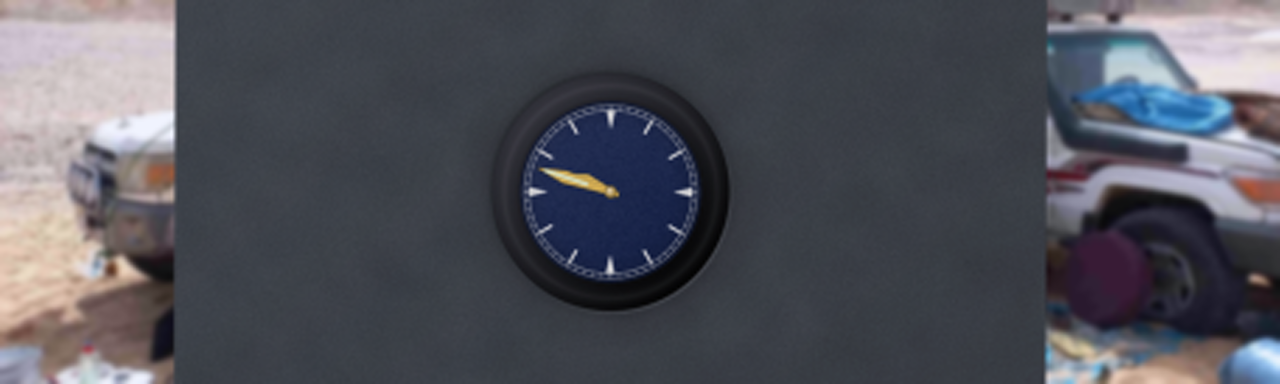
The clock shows 9.48
